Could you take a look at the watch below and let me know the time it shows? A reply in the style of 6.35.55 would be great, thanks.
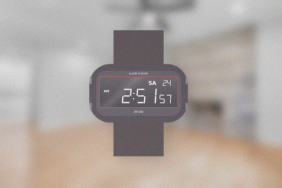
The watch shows 2.51.57
